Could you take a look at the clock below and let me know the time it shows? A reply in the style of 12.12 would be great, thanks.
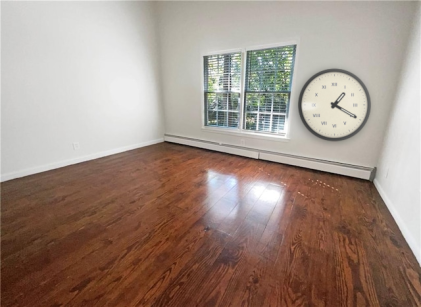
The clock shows 1.20
